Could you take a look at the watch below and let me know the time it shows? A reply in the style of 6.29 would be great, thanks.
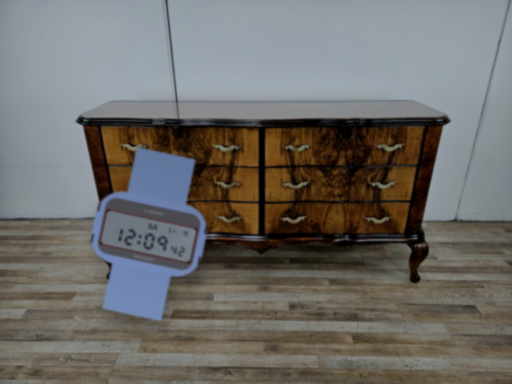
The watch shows 12.09
